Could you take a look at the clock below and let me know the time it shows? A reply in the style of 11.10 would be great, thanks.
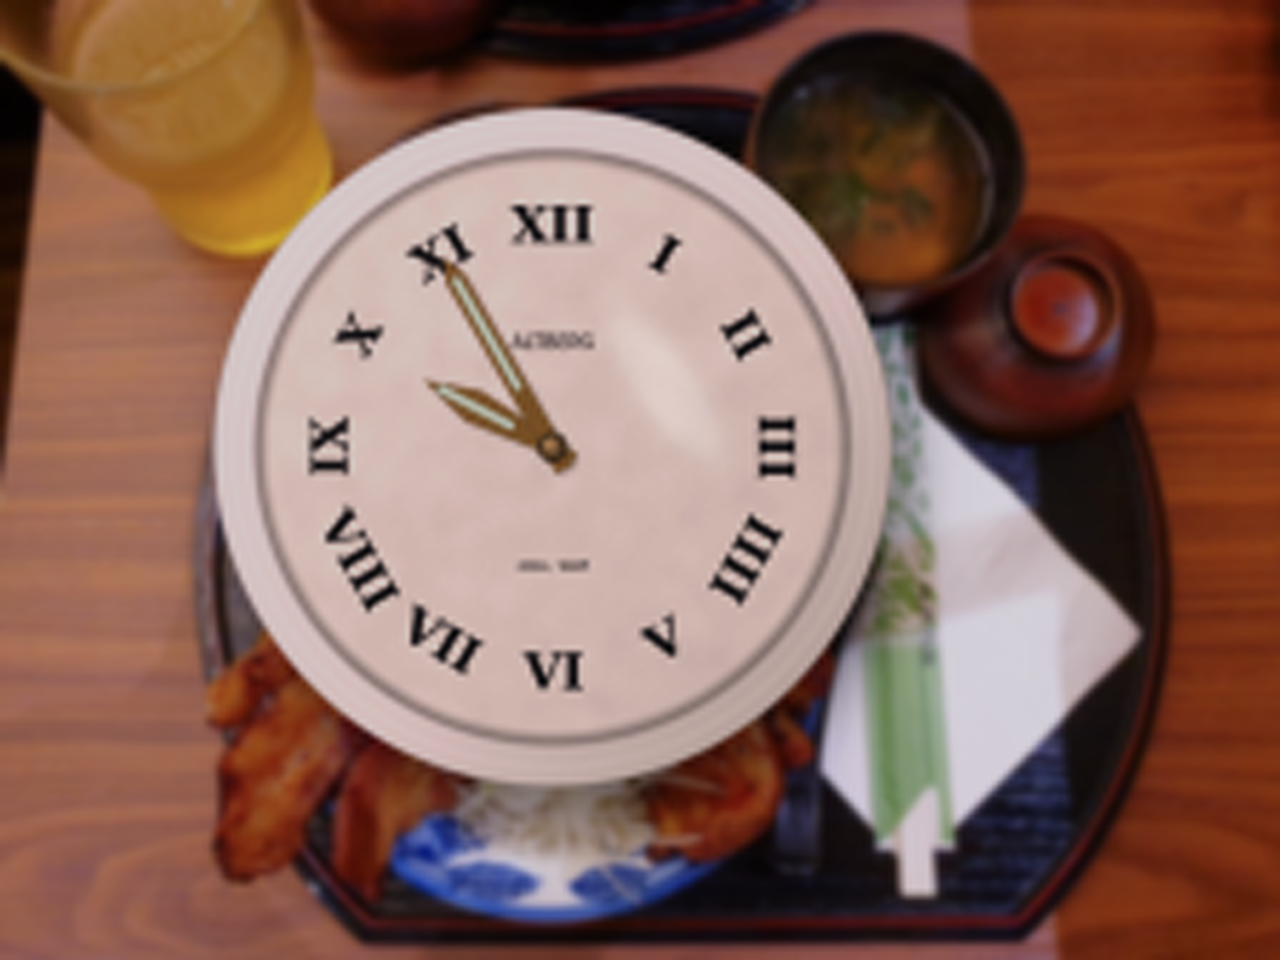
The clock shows 9.55
